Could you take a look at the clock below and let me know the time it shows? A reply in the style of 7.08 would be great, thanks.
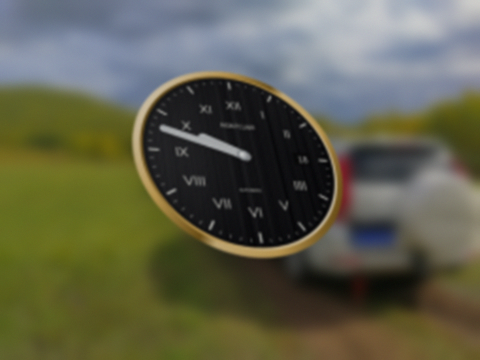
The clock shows 9.48
